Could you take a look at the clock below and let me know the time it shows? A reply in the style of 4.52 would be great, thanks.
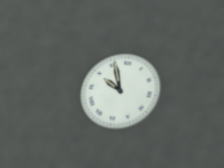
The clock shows 9.56
